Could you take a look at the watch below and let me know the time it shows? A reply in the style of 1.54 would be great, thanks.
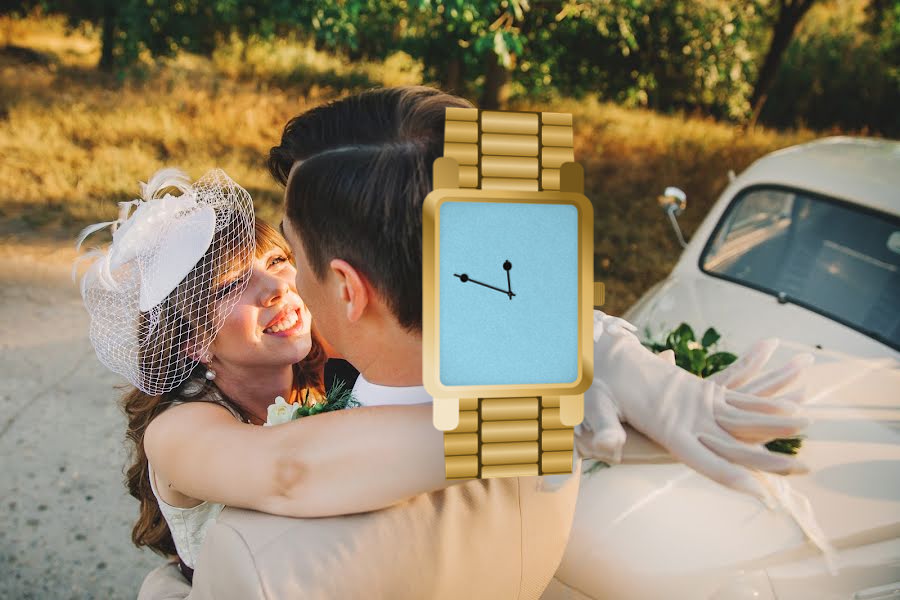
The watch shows 11.48
